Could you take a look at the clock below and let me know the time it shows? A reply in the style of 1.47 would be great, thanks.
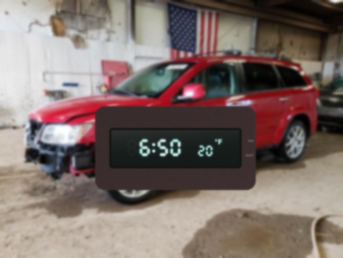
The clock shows 6.50
